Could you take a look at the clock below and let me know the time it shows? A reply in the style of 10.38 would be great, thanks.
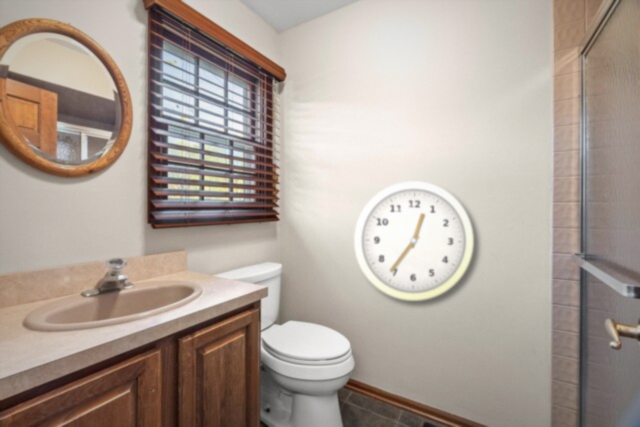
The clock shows 12.36
